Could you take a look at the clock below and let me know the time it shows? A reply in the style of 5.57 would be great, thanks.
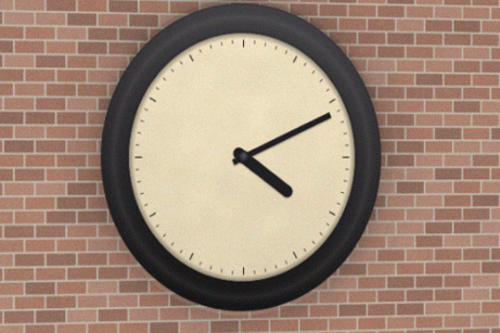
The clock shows 4.11
